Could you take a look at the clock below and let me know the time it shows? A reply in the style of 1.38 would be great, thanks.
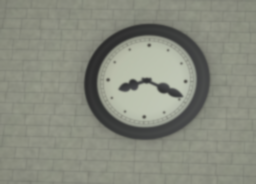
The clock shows 8.19
